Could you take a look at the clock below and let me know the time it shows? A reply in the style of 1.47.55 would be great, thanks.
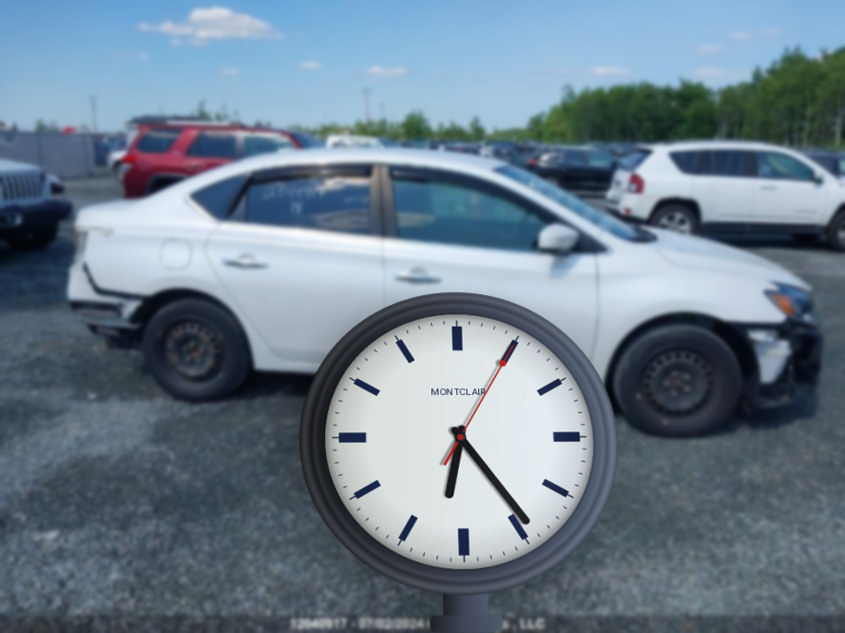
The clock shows 6.24.05
